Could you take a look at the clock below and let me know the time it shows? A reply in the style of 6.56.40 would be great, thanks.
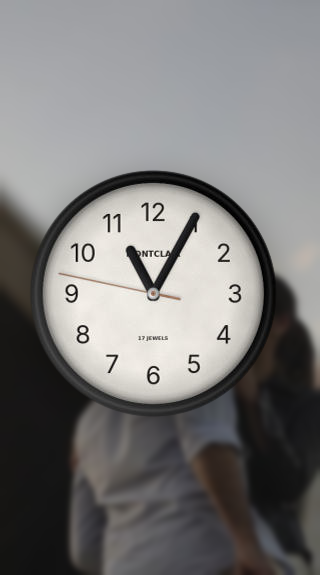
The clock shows 11.04.47
